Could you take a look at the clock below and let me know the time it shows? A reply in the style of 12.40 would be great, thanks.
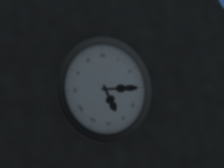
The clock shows 5.15
